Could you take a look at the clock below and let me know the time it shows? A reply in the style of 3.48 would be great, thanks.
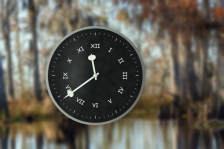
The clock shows 11.39
